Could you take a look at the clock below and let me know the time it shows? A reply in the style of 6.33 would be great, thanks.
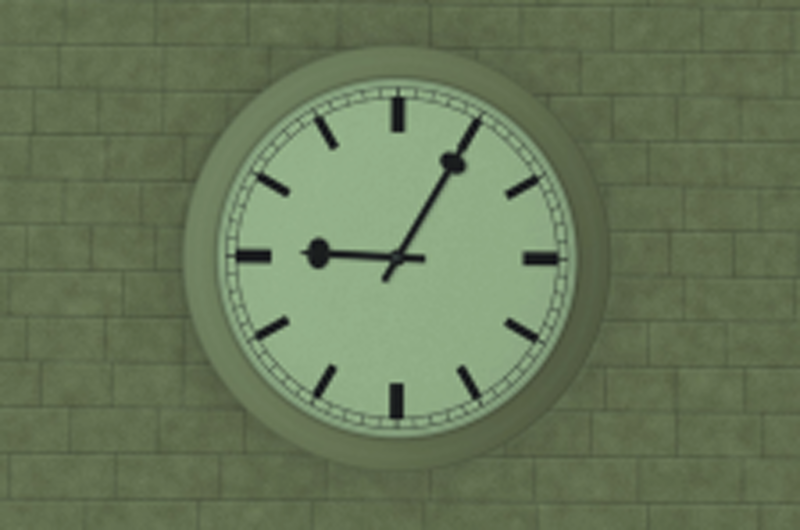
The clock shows 9.05
